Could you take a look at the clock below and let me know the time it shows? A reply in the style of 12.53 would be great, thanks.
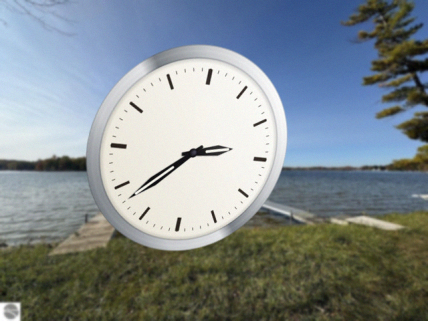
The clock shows 2.38
